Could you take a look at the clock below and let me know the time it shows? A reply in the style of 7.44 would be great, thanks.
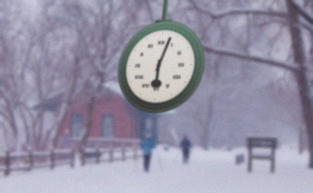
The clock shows 6.03
